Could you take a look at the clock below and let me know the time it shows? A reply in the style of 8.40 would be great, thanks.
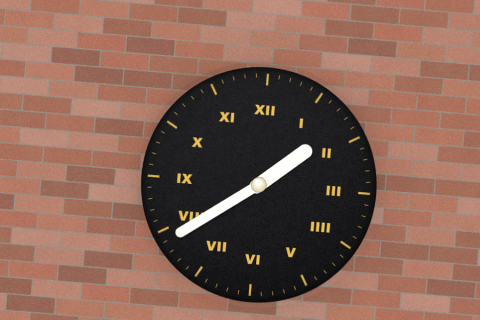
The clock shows 1.39
